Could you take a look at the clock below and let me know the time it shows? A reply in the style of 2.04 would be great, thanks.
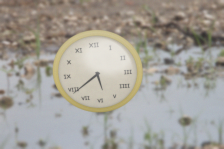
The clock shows 5.39
